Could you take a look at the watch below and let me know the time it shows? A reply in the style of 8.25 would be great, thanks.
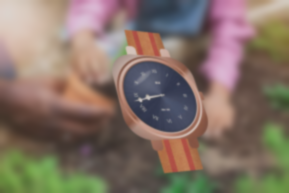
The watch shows 8.43
